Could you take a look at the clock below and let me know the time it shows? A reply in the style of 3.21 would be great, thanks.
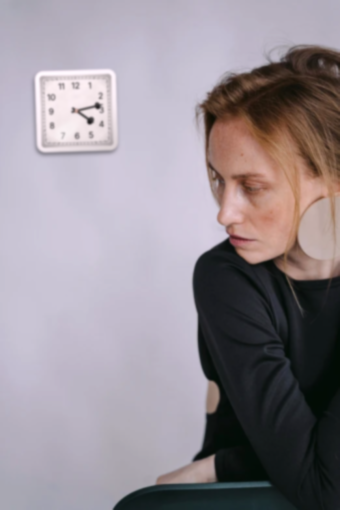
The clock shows 4.13
